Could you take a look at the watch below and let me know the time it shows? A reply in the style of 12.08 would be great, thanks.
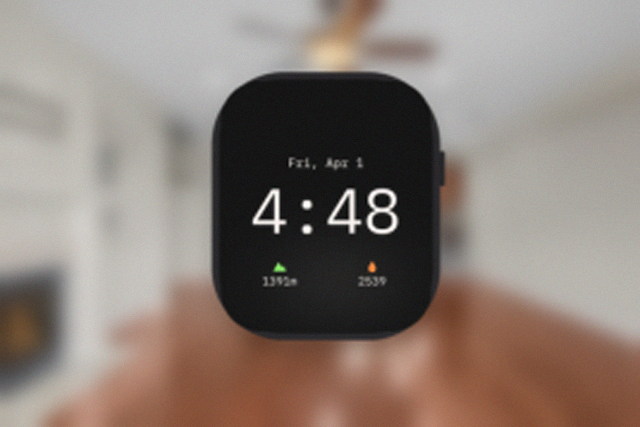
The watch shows 4.48
